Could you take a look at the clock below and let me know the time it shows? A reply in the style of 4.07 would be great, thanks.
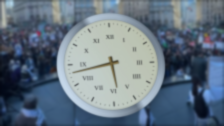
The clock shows 5.43
